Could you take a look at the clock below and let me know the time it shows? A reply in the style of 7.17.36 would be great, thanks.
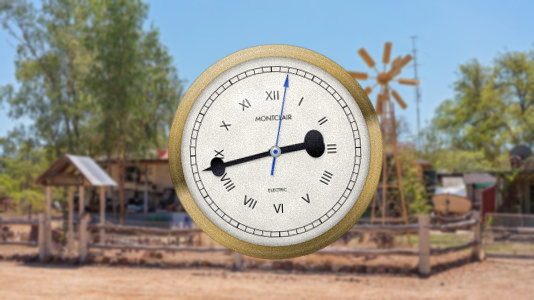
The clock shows 2.43.02
